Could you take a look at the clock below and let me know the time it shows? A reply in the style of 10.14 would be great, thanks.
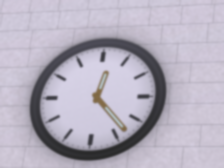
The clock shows 12.23
